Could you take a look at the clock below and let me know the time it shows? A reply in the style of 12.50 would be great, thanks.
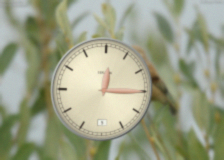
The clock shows 12.15
